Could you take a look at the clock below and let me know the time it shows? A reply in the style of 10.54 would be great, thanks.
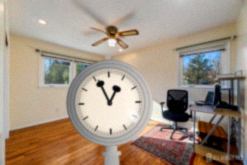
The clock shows 12.56
